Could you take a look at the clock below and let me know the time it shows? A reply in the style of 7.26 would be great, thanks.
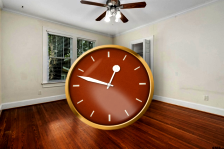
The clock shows 12.48
